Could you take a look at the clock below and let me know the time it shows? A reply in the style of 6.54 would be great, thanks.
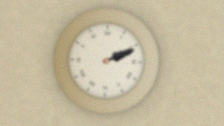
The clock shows 2.11
